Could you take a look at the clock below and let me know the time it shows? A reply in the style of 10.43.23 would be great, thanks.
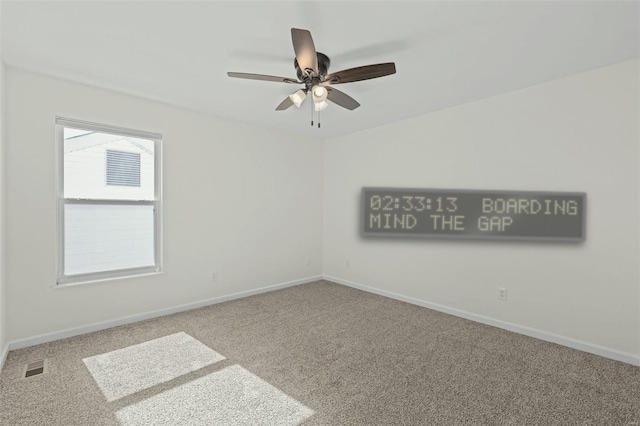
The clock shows 2.33.13
